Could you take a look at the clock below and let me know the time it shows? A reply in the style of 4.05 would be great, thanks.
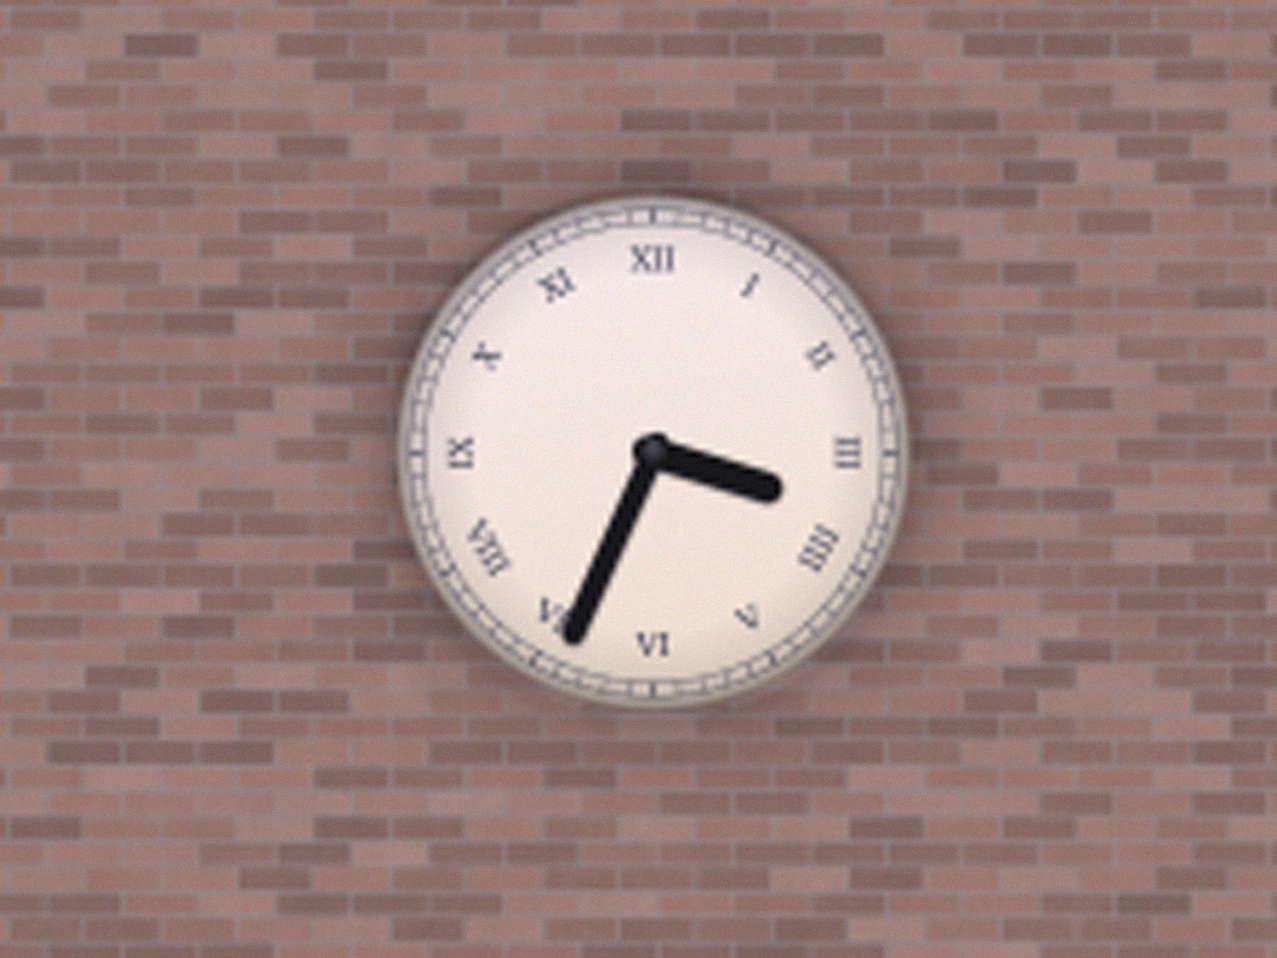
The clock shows 3.34
